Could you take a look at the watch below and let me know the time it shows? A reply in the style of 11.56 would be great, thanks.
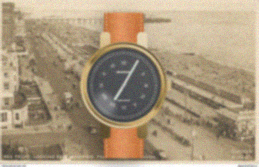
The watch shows 7.05
